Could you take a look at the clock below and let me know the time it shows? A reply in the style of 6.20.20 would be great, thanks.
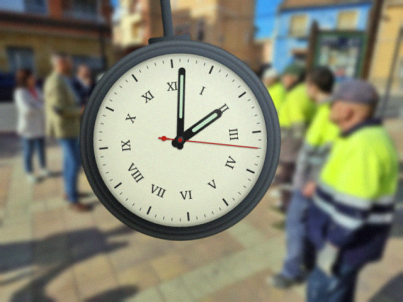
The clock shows 2.01.17
